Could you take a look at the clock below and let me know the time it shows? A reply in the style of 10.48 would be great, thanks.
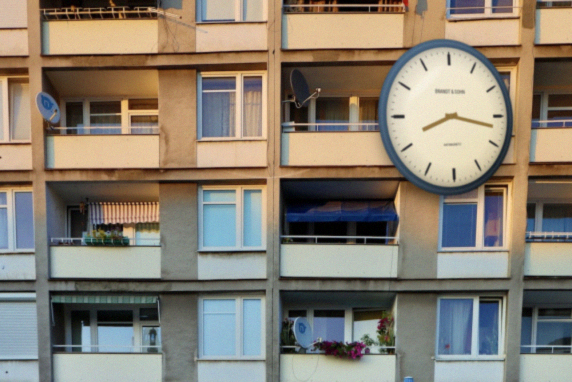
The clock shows 8.17
